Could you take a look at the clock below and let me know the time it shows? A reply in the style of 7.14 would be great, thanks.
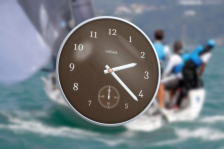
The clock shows 2.22
